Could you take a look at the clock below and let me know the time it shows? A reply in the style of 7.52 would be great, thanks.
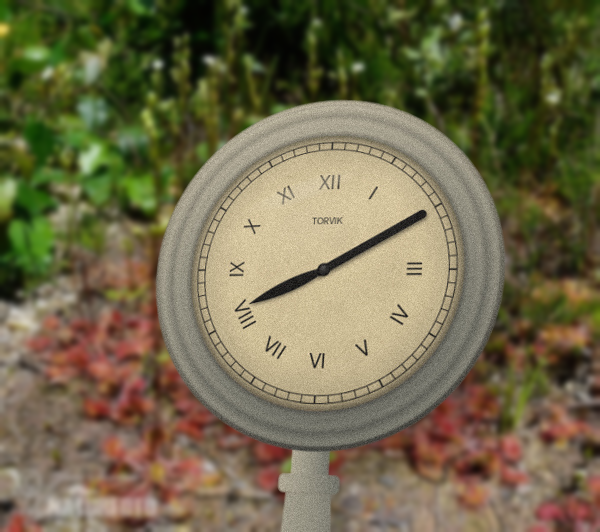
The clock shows 8.10
